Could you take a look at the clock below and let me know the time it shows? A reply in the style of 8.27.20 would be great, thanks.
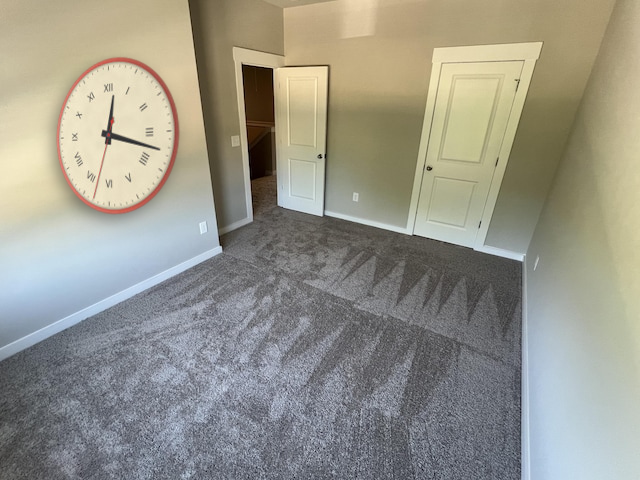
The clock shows 12.17.33
